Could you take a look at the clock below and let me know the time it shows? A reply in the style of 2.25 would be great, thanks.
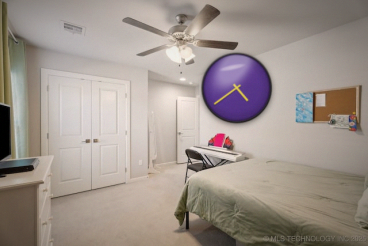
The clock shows 4.39
